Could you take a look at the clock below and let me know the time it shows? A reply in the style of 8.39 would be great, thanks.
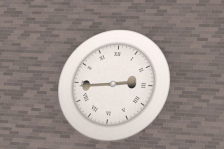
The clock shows 2.44
